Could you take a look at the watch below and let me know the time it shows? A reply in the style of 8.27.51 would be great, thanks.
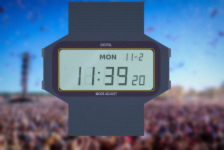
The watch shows 11.39.20
